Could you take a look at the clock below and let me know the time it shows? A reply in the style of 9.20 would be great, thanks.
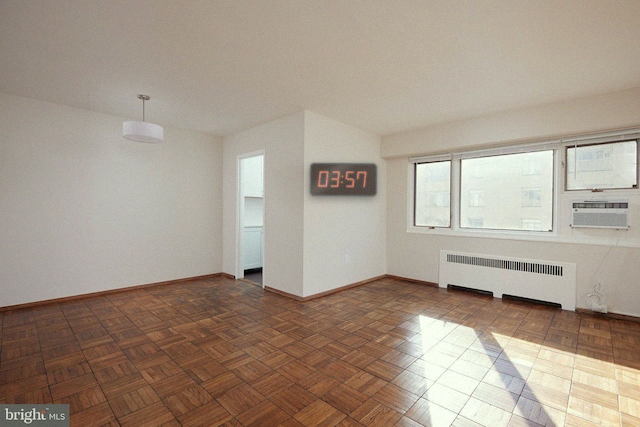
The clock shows 3.57
